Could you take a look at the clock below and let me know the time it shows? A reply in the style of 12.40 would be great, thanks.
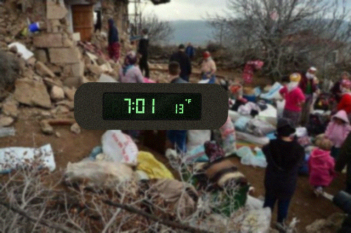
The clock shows 7.01
